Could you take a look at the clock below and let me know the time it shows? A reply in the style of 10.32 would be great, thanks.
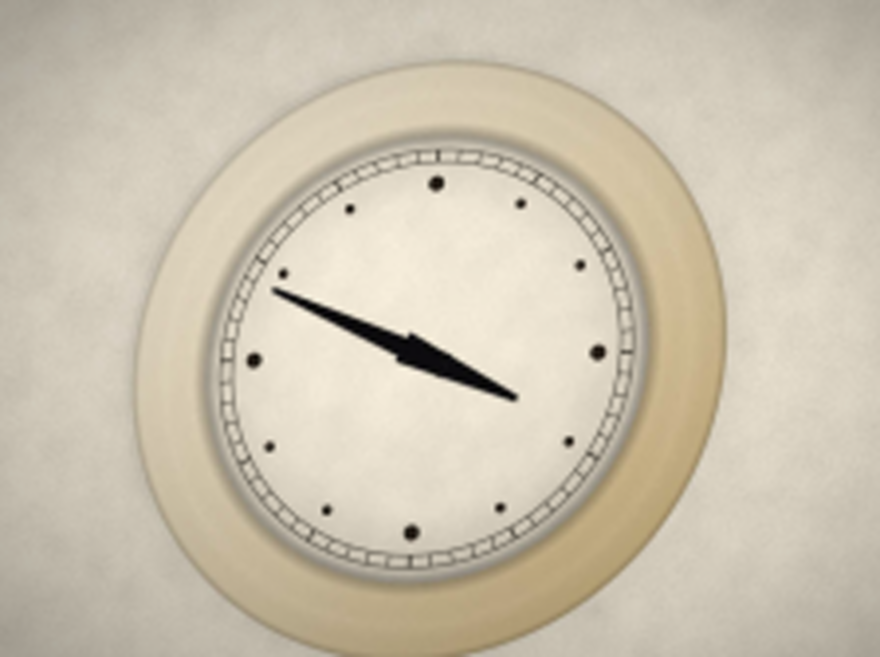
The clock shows 3.49
